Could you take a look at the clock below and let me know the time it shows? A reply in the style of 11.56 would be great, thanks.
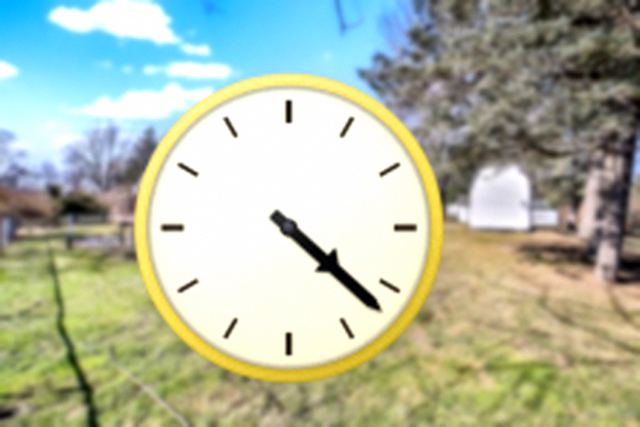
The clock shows 4.22
